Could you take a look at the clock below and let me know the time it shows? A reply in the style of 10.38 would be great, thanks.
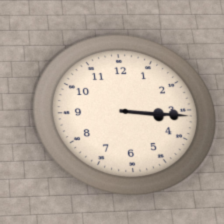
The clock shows 3.16
